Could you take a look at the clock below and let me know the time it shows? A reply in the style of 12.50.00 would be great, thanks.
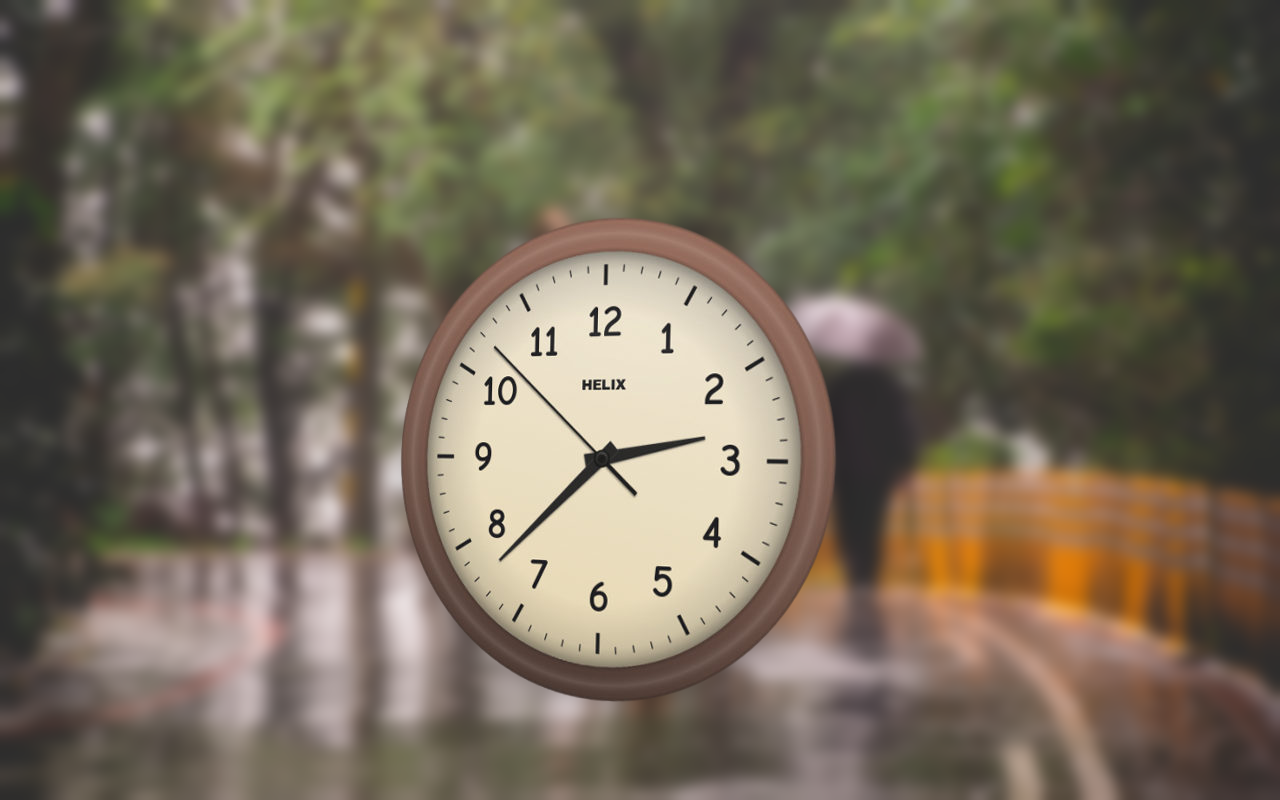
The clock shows 2.37.52
